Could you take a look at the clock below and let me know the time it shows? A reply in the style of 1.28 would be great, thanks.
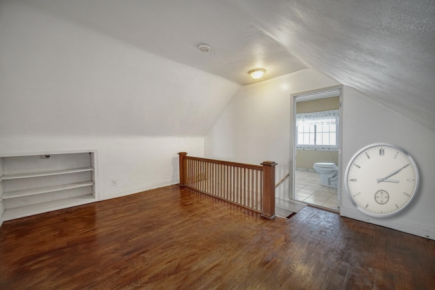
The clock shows 3.10
